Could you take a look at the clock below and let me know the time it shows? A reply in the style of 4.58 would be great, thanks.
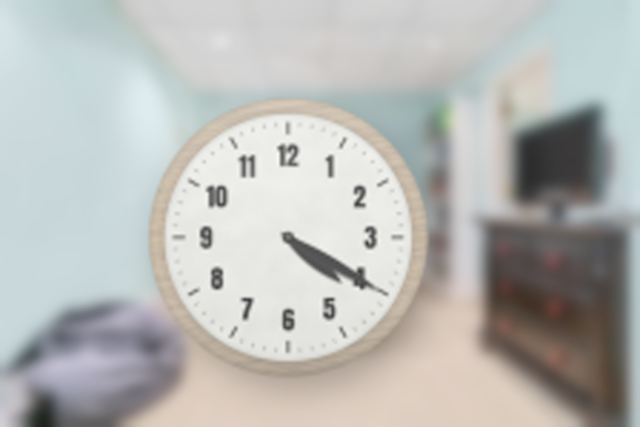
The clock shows 4.20
